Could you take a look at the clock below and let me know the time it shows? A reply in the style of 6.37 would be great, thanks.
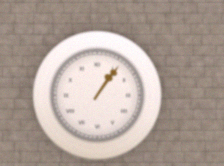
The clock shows 1.06
